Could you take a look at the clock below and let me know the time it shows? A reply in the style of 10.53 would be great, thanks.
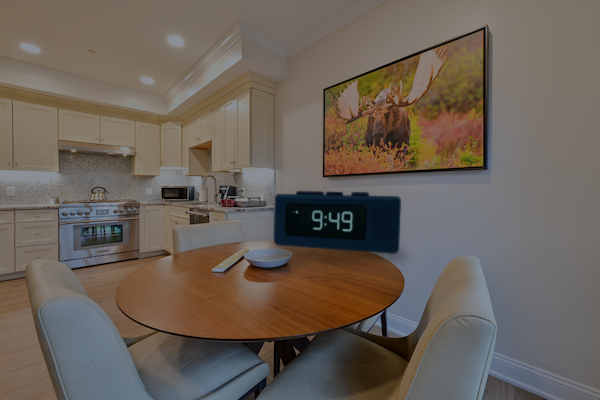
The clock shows 9.49
